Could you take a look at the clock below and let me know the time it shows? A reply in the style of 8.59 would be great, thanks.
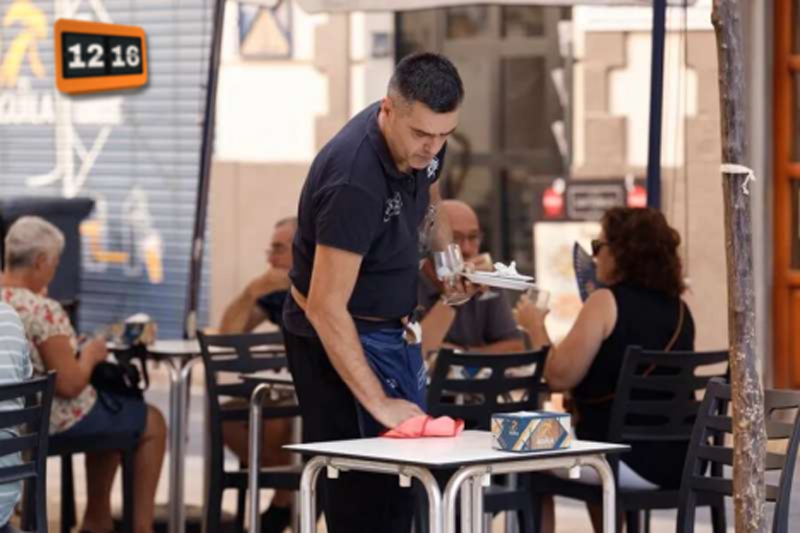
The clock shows 12.16
